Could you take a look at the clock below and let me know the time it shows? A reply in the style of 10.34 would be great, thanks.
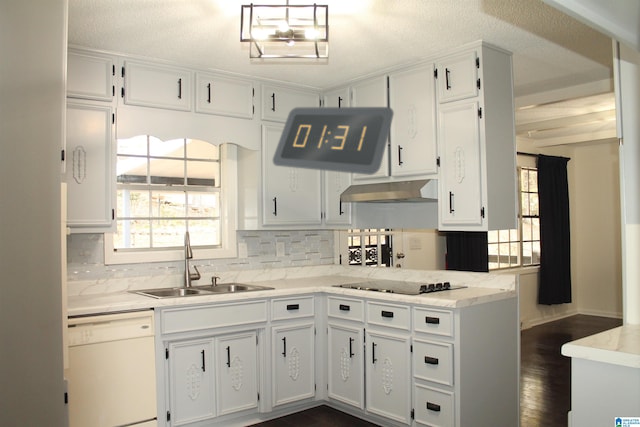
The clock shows 1.31
